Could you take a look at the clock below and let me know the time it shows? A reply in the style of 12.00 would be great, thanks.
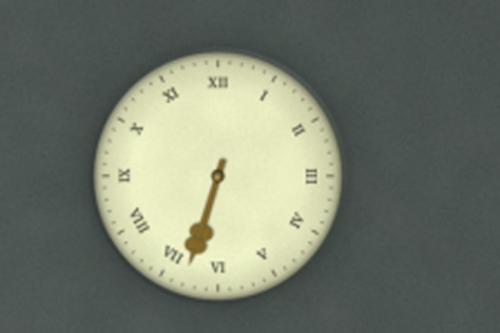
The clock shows 6.33
